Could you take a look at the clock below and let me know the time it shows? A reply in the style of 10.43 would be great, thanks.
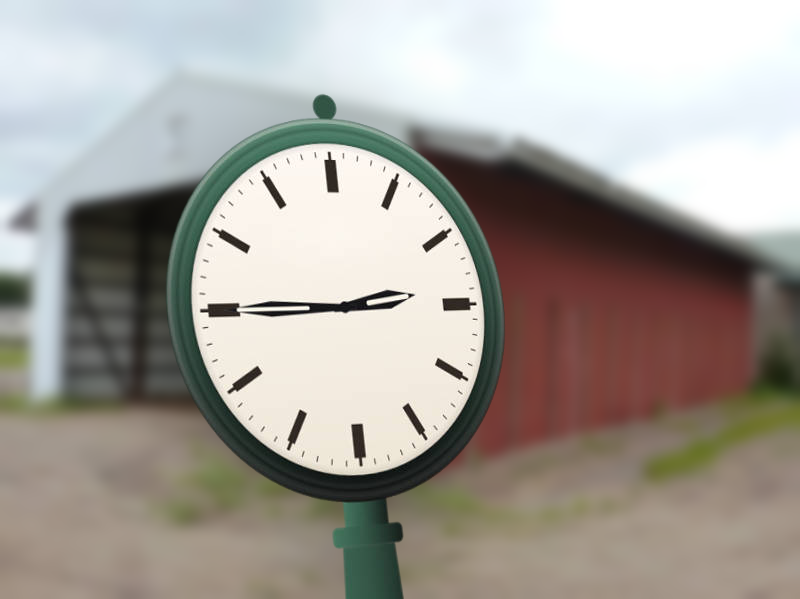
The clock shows 2.45
